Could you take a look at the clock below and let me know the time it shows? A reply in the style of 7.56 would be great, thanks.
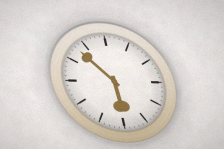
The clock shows 5.53
